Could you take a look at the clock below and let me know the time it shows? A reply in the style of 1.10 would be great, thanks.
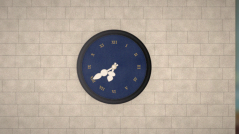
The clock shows 6.40
